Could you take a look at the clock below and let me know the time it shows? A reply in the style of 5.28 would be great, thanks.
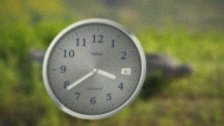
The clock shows 3.39
